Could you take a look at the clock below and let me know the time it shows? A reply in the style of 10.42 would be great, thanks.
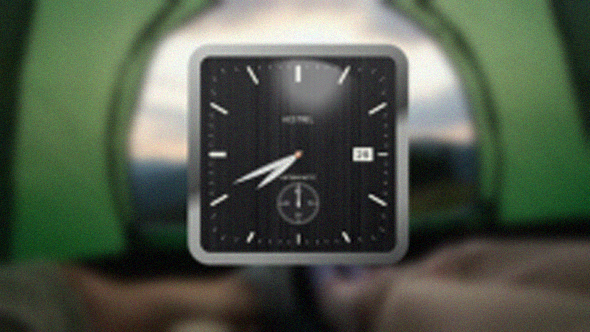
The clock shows 7.41
